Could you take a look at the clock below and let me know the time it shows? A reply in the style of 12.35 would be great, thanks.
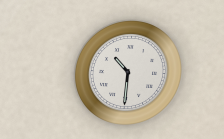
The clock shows 10.30
